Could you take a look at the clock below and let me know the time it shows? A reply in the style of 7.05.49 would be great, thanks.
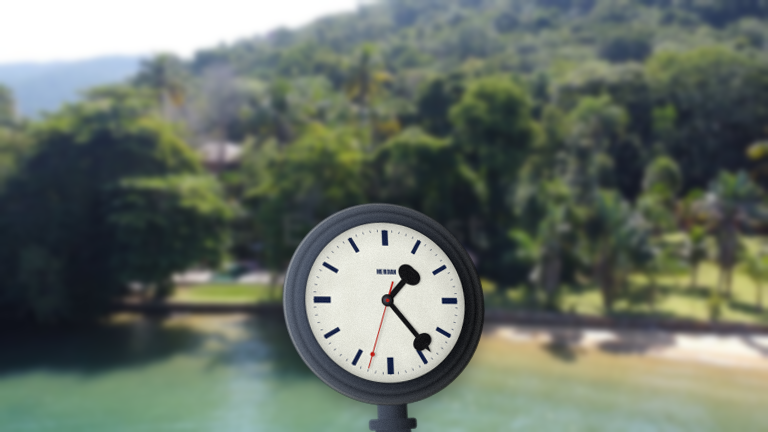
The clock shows 1.23.33
